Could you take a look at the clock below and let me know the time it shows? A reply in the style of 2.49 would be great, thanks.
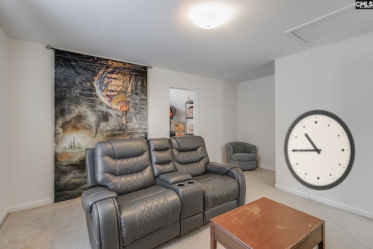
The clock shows 10.45
